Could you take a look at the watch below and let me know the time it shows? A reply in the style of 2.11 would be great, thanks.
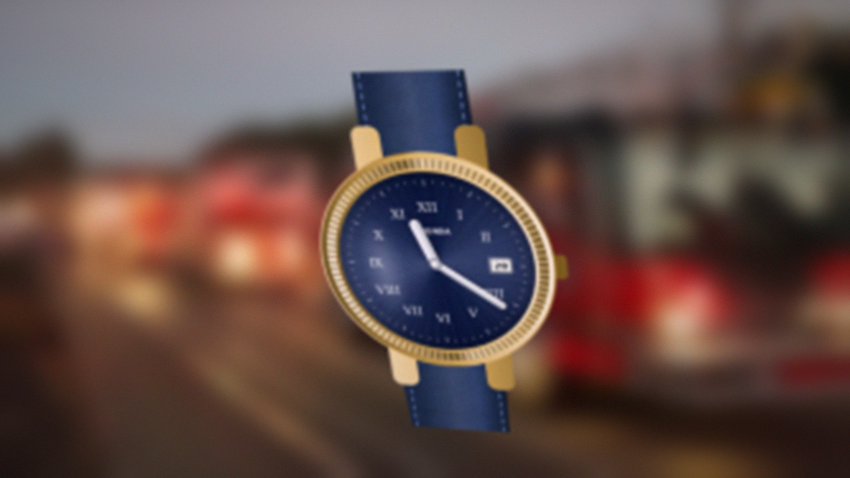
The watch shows 11.21
